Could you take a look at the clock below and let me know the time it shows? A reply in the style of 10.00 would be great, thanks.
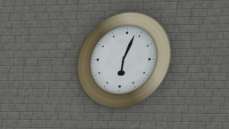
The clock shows 6.03
